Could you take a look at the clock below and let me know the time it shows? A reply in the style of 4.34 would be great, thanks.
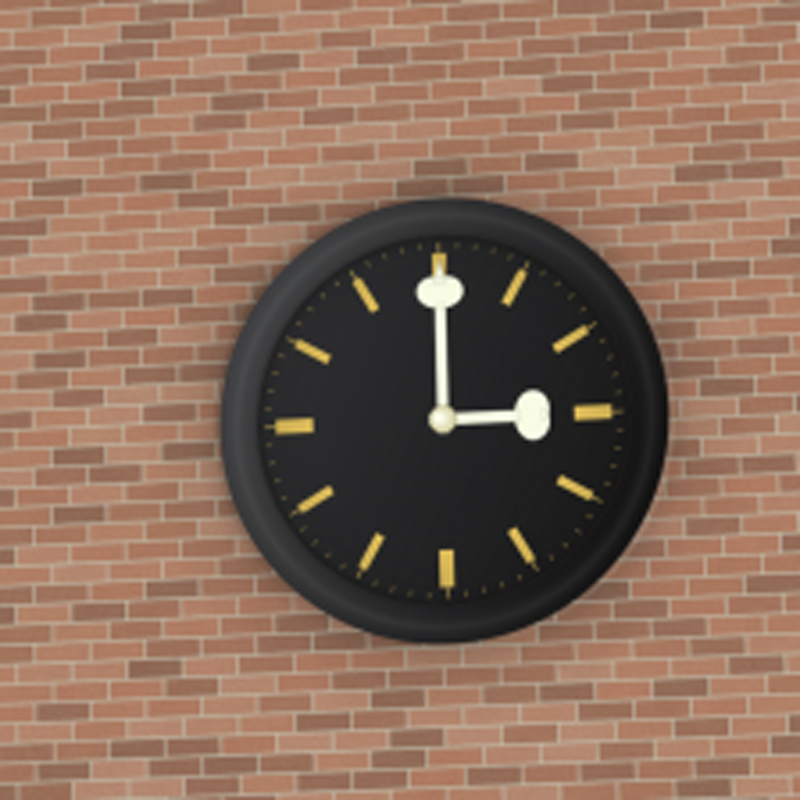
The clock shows 3.00
